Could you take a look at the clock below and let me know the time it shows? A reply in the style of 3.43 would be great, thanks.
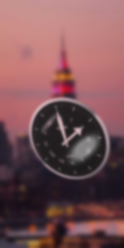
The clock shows 2.00
